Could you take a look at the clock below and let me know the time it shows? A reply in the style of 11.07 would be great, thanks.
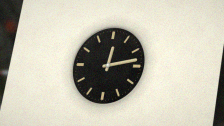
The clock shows 12.13
